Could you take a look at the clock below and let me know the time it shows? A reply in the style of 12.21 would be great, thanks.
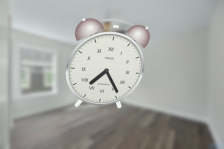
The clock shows 7.24
